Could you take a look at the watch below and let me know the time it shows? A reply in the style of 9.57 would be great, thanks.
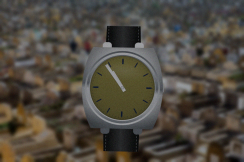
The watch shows 10.54
